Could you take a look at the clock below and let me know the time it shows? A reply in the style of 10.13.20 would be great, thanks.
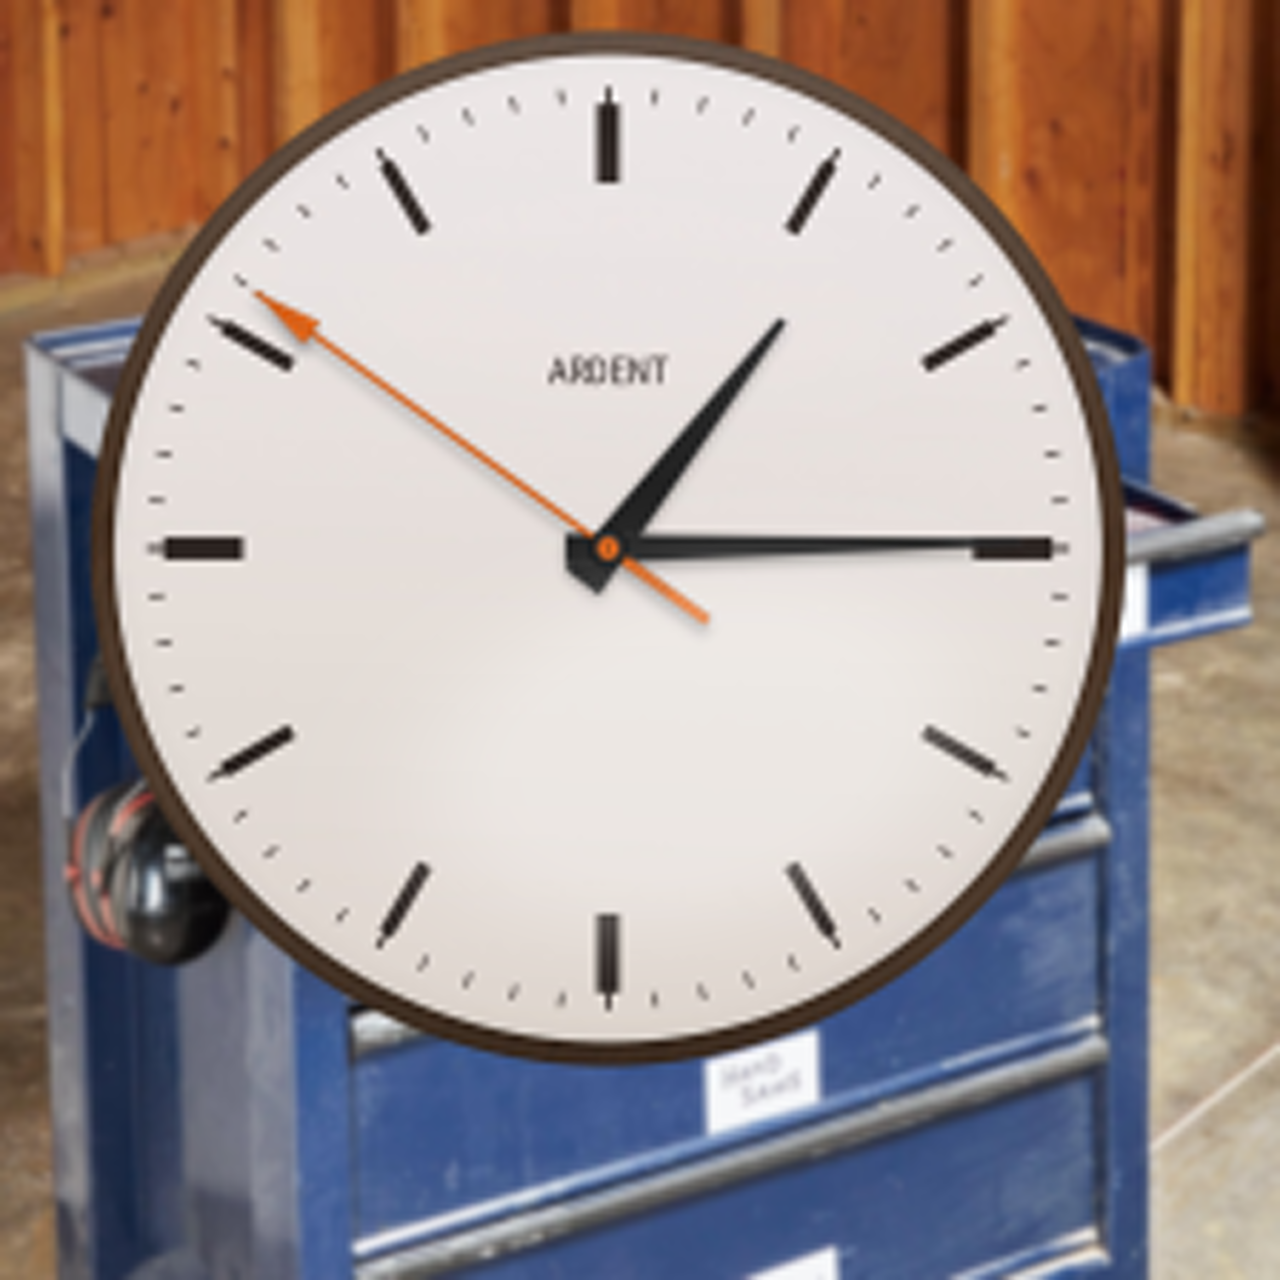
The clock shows 1.14.51
